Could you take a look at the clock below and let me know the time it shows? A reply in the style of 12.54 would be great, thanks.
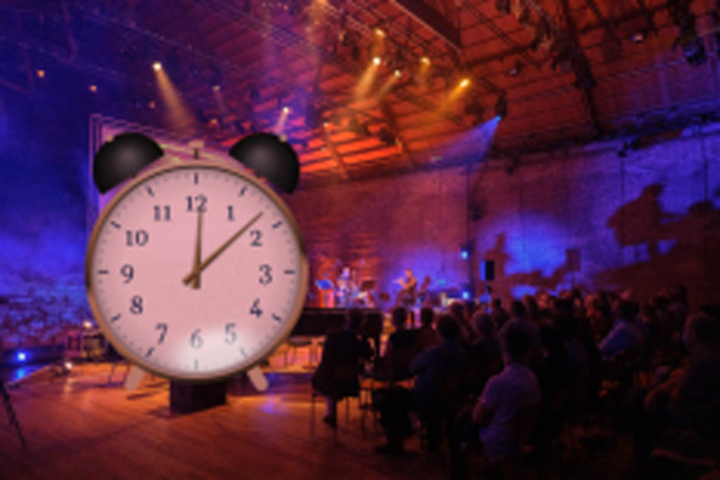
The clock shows 12.08
